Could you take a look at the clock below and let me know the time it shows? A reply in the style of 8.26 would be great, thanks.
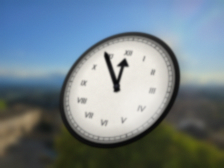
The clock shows 11.54
